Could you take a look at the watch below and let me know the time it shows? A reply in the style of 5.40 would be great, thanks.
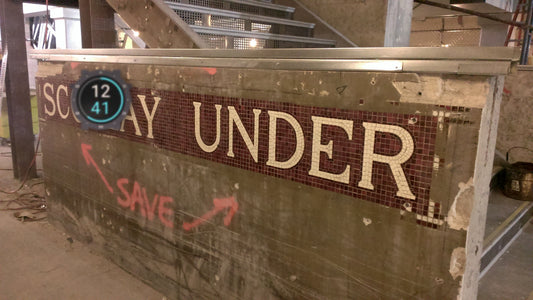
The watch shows 12.41
